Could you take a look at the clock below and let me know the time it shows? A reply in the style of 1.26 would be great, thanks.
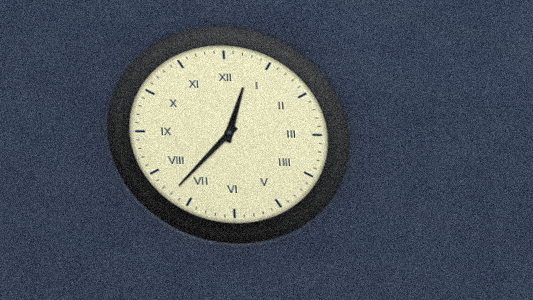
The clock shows 12.37
